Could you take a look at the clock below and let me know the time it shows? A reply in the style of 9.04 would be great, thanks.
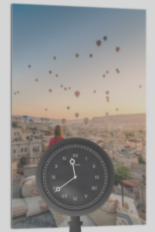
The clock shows 11.39
